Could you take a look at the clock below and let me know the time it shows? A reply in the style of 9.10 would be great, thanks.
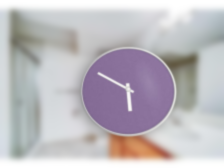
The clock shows 5.50
